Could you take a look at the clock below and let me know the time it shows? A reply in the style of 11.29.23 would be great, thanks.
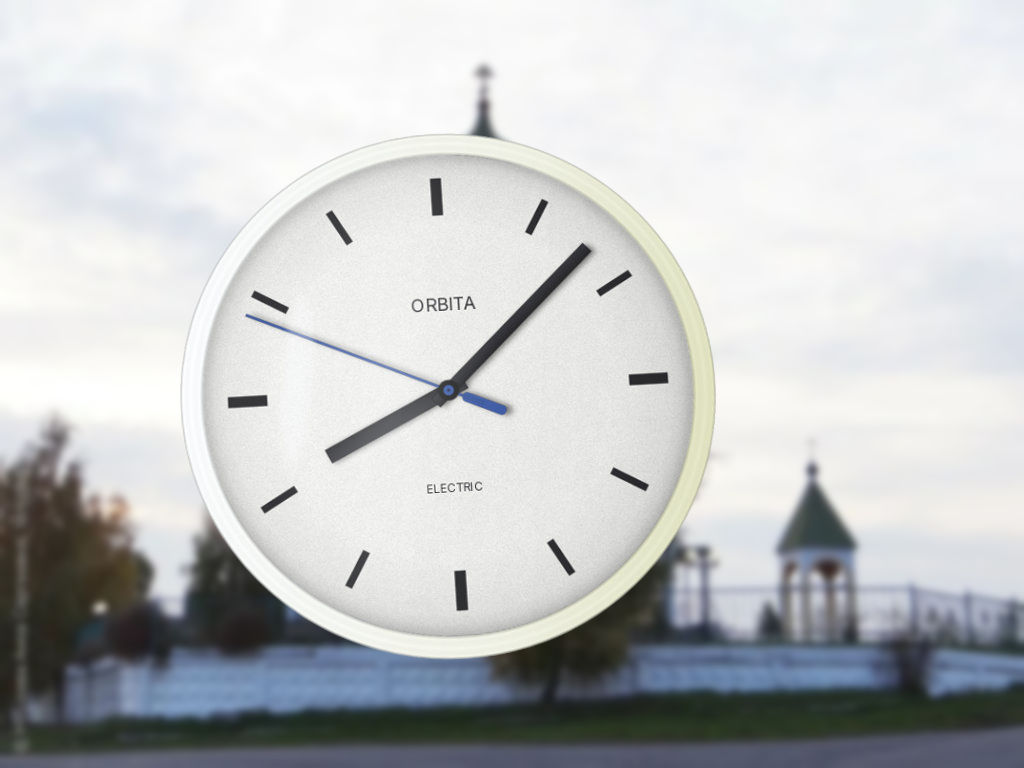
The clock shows 8.07.49
